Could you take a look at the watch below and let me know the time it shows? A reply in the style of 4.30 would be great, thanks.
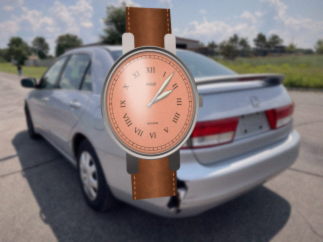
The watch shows 2.07
